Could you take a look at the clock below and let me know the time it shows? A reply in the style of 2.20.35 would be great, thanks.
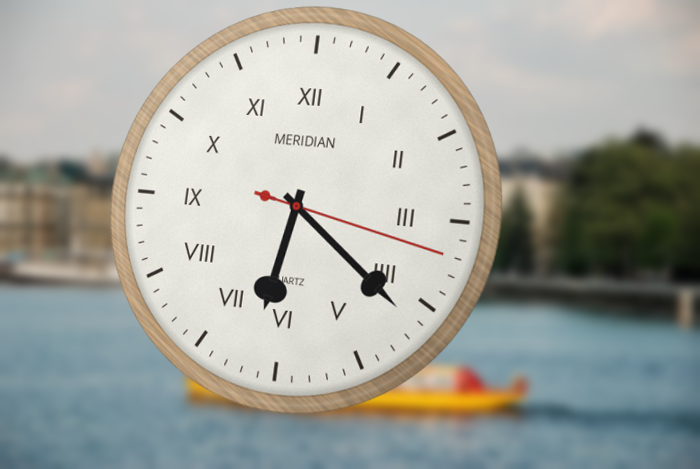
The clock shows 6.21.17
